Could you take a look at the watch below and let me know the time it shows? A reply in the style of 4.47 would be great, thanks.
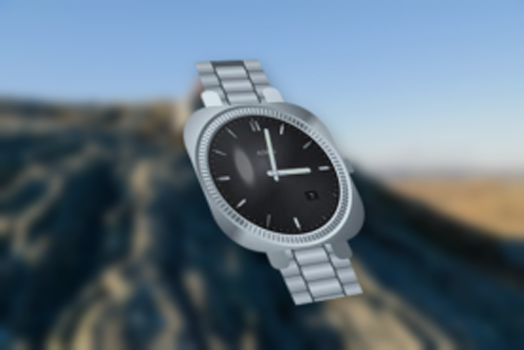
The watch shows 3.02
